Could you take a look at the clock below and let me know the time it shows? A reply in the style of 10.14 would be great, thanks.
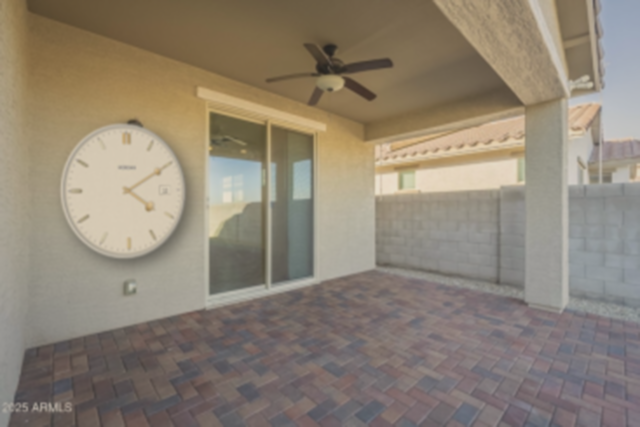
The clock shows 4.10
